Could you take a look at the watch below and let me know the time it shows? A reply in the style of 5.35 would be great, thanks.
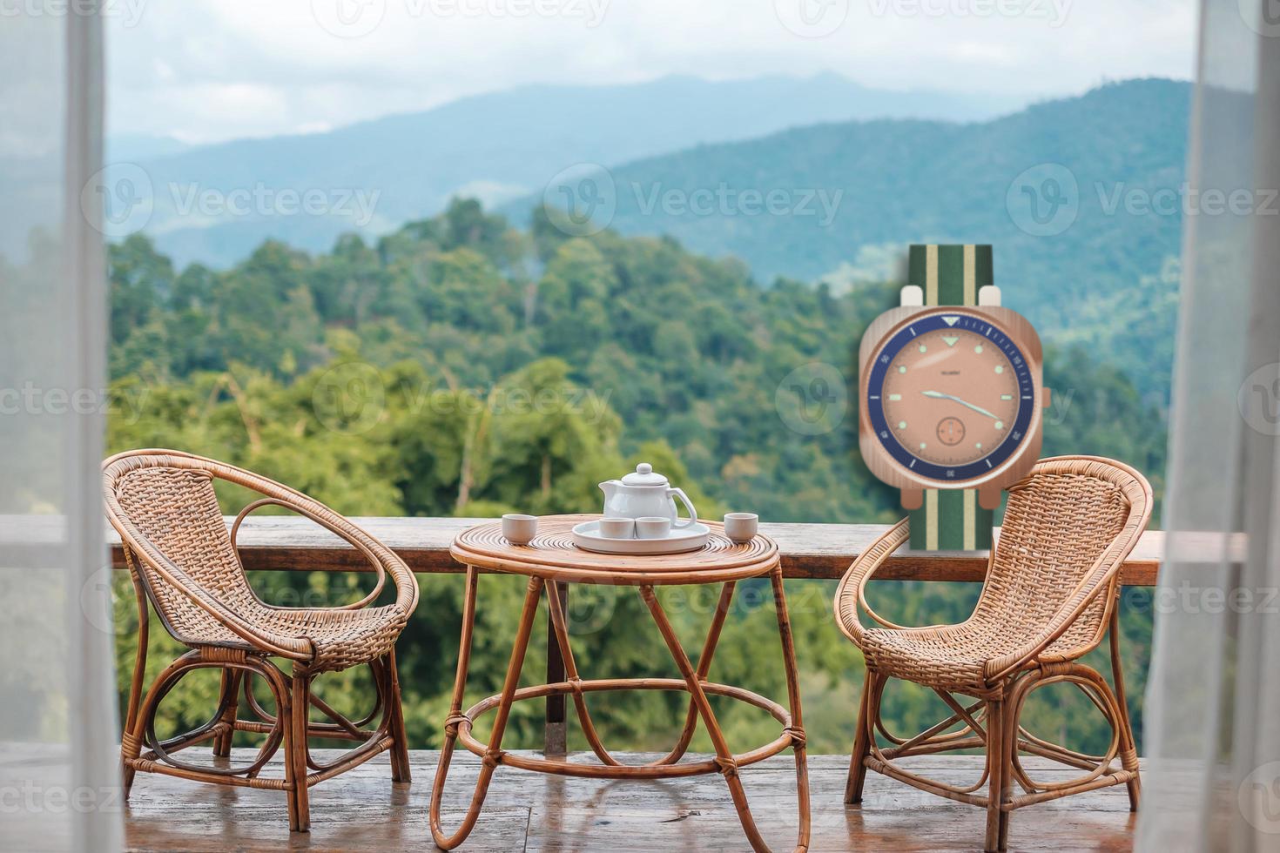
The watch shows 9.19
